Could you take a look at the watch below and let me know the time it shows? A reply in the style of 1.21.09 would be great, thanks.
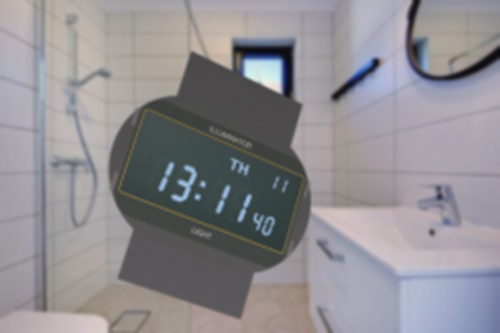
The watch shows 13.11.40
